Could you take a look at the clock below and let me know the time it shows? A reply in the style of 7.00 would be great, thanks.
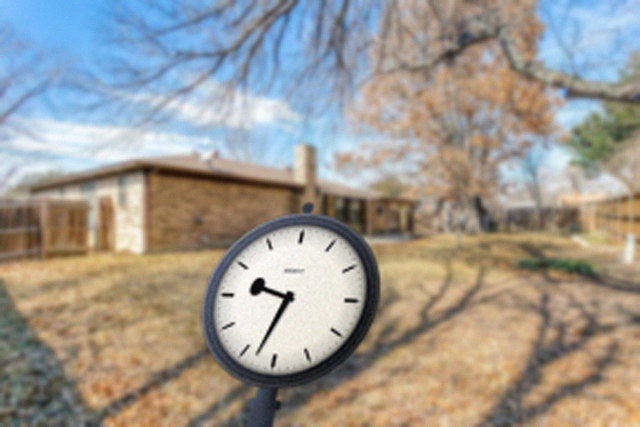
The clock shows 9.33
